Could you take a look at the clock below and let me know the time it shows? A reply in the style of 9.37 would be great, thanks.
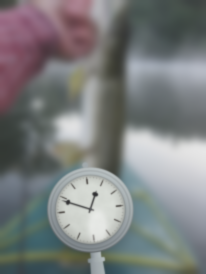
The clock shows 12.49
